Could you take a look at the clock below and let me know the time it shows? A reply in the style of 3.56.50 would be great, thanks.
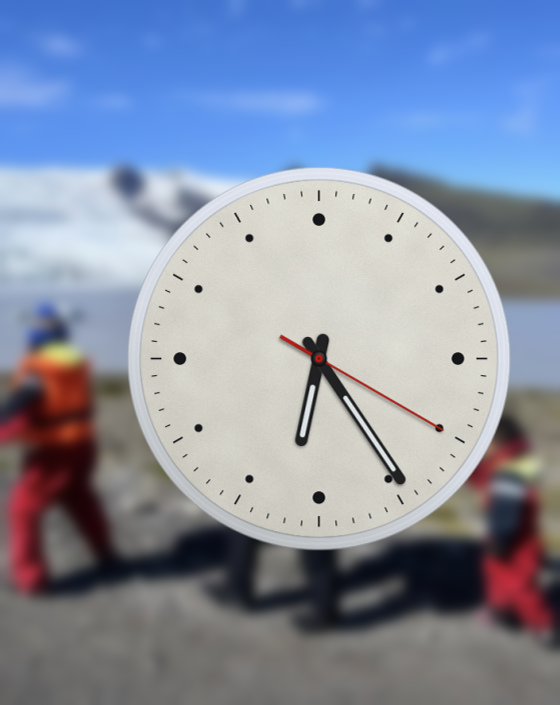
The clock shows 6.24.20
